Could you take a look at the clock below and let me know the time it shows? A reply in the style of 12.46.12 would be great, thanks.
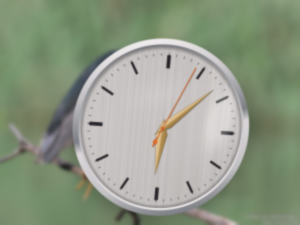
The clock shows 6.08.04
